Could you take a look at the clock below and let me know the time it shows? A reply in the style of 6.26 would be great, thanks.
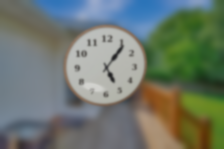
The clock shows 5.06
